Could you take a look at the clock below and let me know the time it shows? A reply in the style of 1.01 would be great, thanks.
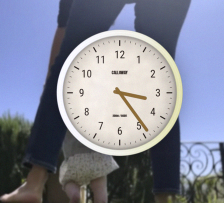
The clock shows 3.24
